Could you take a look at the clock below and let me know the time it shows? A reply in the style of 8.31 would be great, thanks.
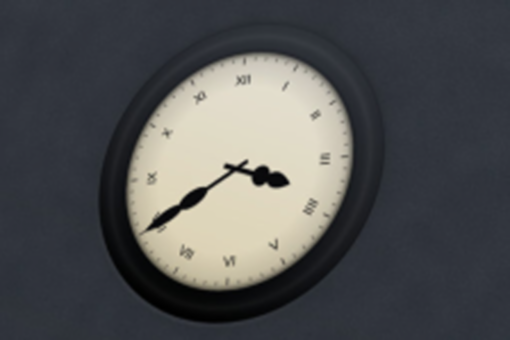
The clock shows 3.40
